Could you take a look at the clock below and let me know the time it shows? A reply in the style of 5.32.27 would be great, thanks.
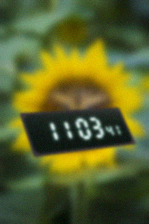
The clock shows 11.03.41
